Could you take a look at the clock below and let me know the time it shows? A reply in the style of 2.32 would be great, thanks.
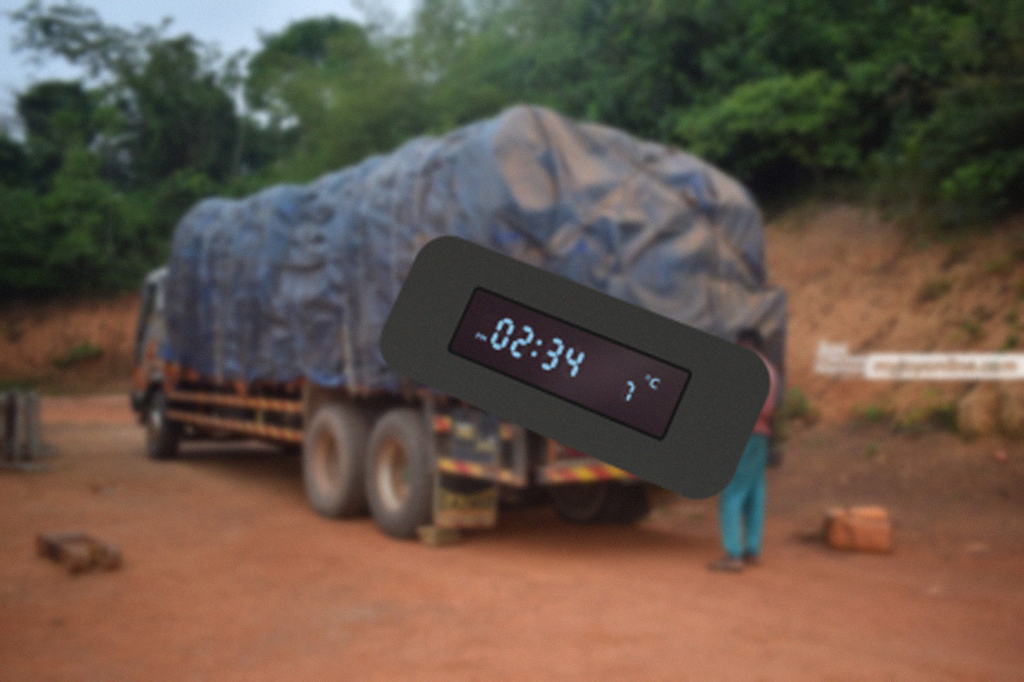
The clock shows 2.34
